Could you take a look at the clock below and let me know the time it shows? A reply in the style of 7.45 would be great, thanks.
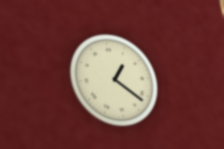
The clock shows 1.22
